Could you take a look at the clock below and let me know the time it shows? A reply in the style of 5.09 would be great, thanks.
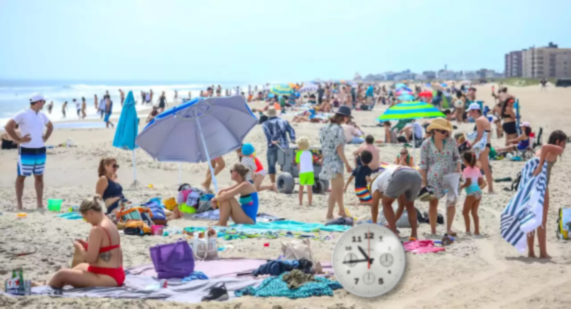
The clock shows 10.44
